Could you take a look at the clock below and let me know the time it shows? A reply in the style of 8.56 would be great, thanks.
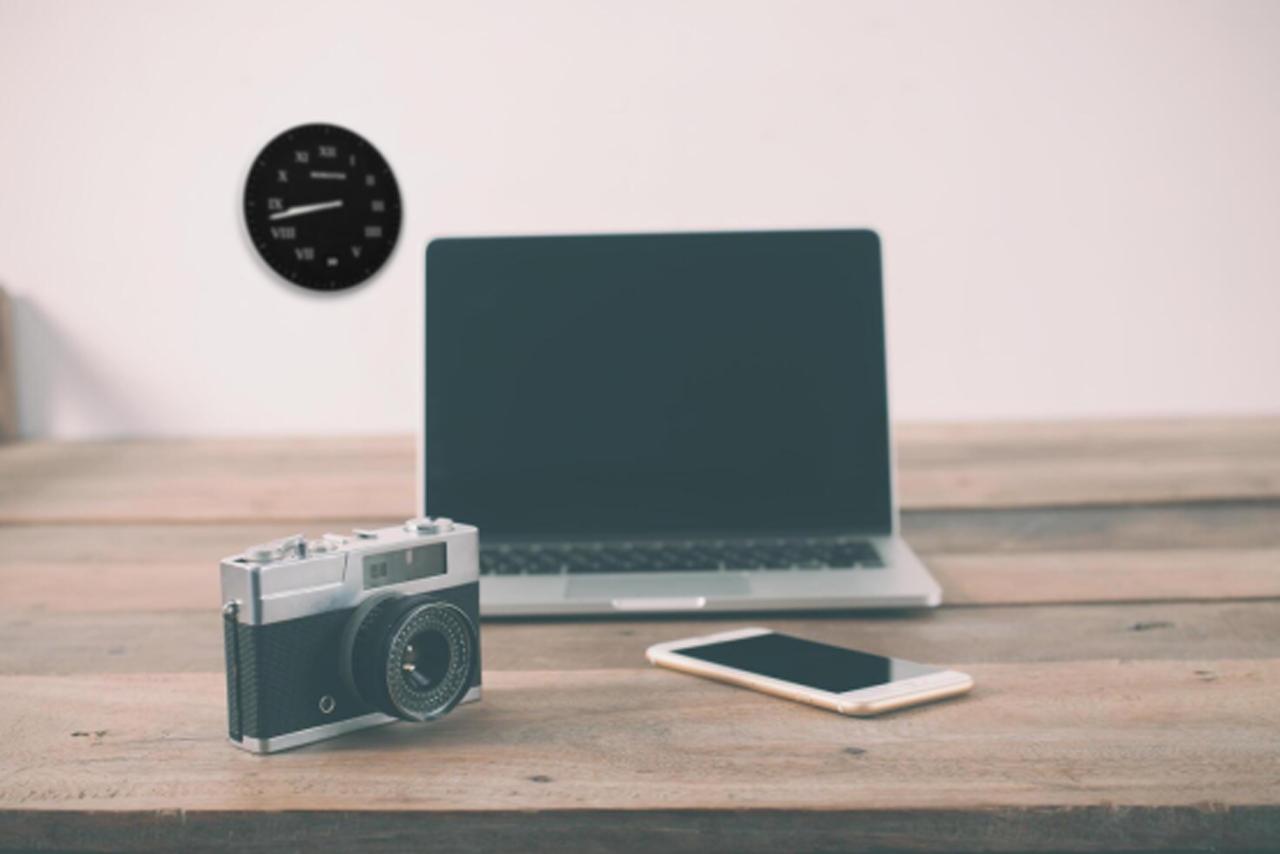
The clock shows 8.43
